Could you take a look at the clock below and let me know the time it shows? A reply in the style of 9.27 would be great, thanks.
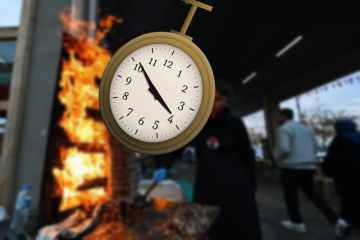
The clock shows 3.51
